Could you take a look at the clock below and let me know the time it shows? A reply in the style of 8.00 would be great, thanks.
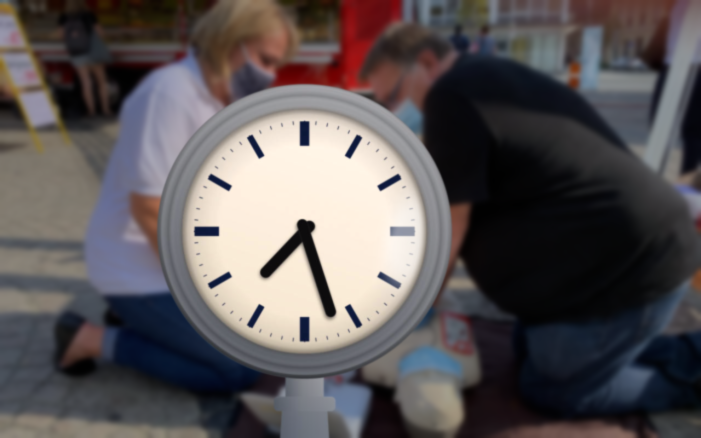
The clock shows 7.27
